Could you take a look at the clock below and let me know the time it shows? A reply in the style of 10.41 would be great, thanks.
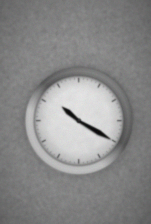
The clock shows 10.20
